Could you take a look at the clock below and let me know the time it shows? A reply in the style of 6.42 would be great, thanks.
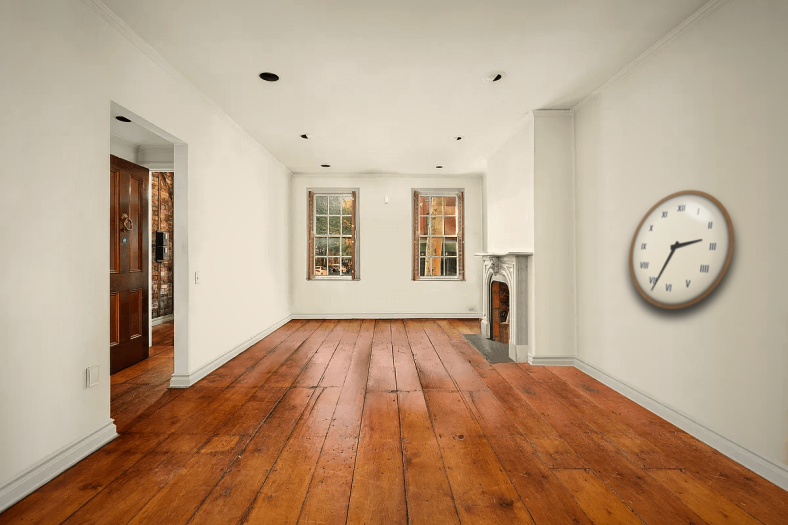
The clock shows 2.34
